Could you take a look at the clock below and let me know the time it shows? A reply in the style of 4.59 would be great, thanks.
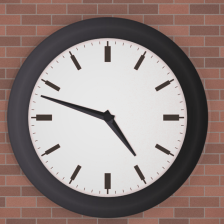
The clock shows 4.48
